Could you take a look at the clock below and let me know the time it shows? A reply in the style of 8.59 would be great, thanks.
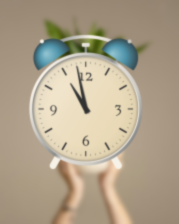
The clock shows 10.58
